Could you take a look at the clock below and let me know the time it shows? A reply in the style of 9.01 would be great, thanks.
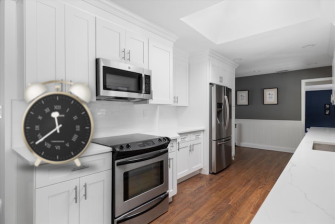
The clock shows 11.39
